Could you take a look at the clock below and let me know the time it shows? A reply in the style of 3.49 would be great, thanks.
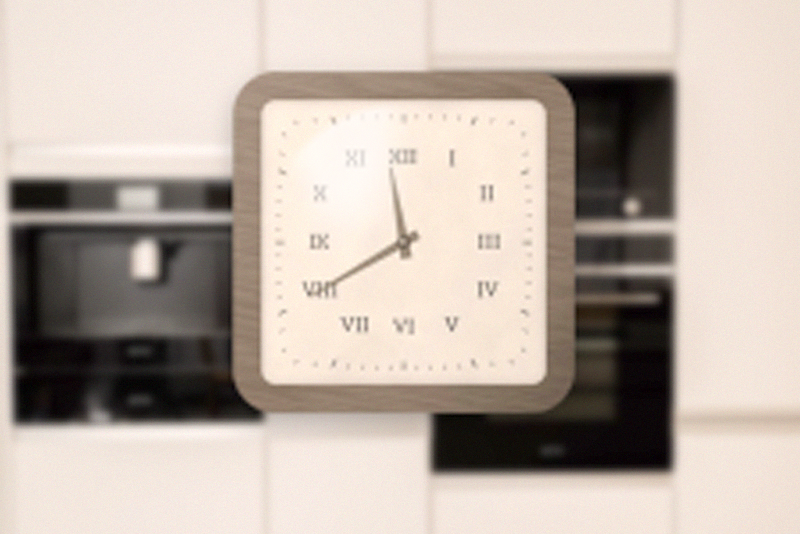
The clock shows 11.40
